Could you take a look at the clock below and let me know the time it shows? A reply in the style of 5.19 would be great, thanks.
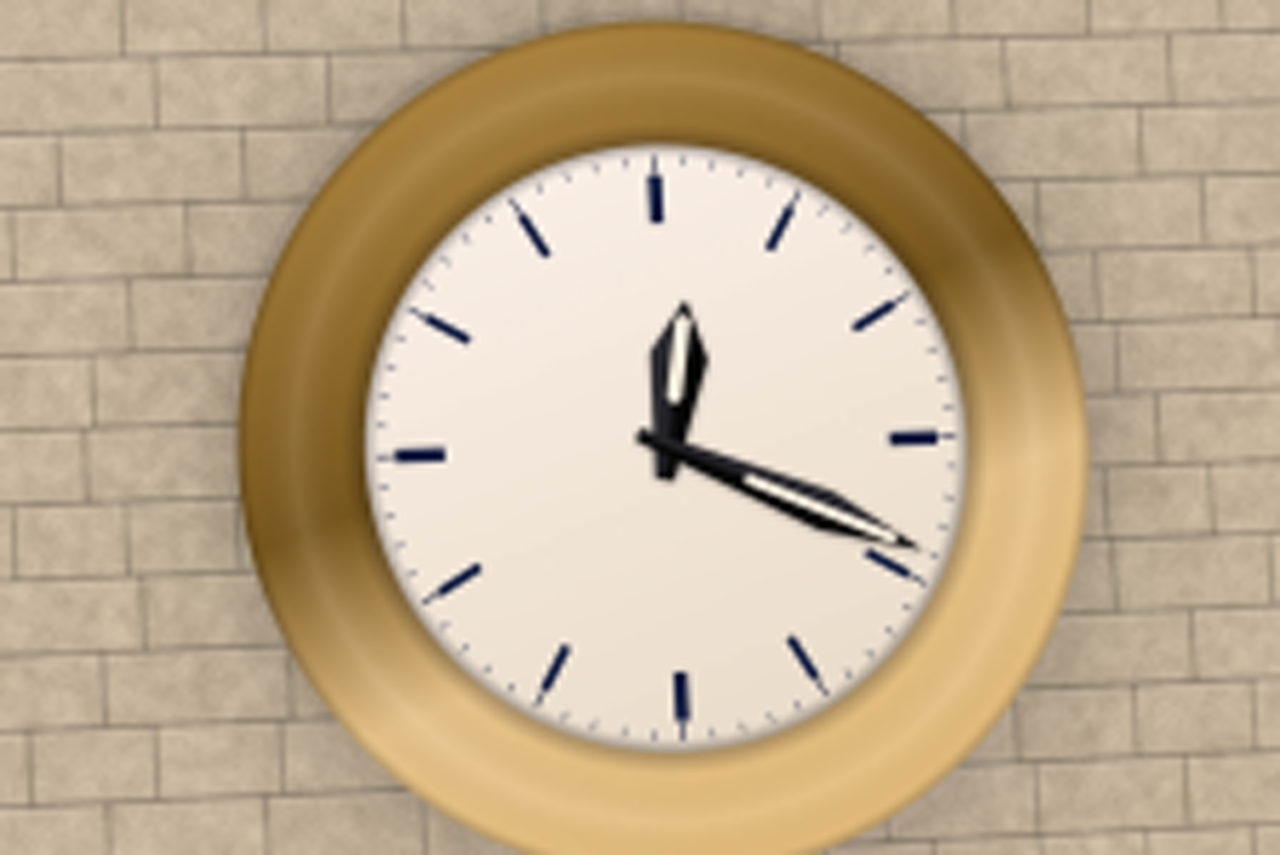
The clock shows 12.19
